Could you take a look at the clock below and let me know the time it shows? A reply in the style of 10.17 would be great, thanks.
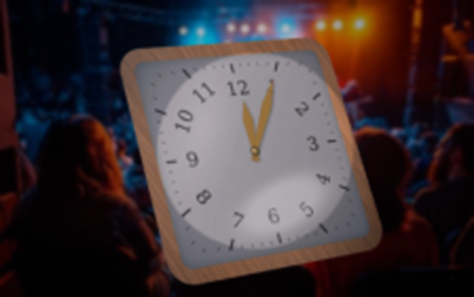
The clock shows 12.05
